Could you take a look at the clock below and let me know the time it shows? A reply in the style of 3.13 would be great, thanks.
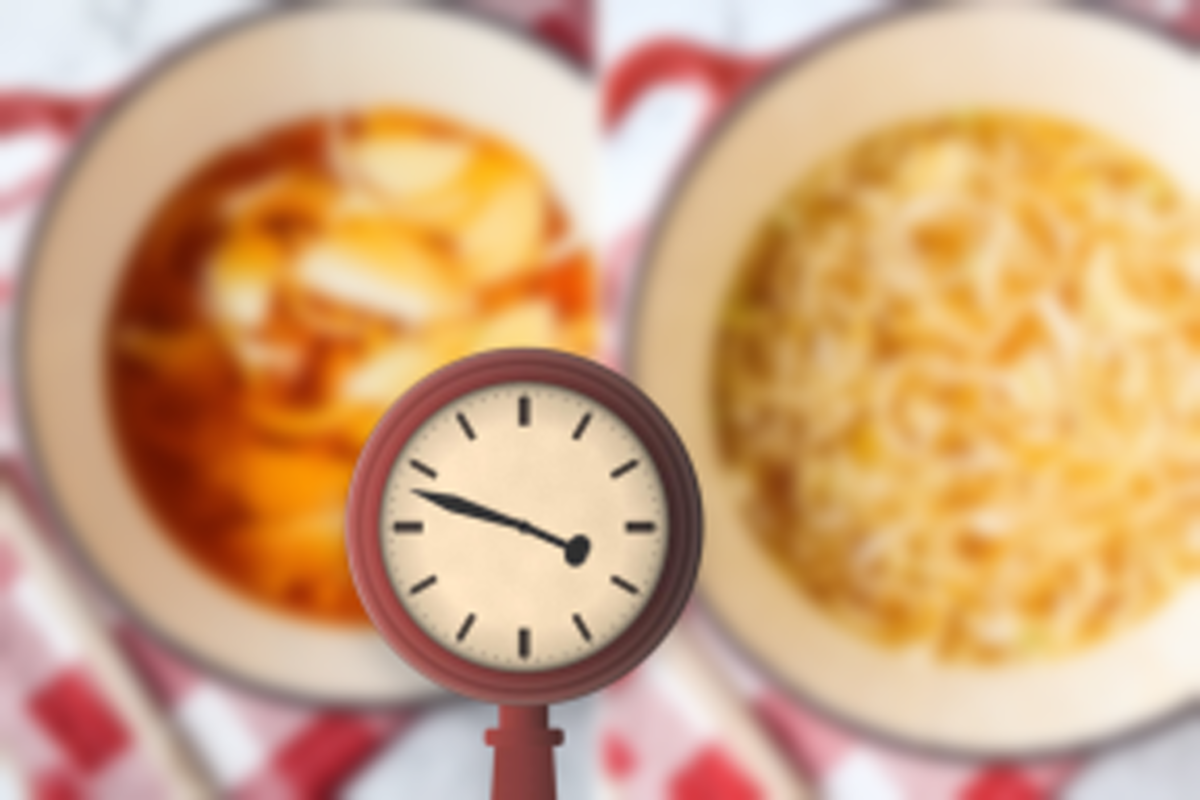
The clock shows 3.48
